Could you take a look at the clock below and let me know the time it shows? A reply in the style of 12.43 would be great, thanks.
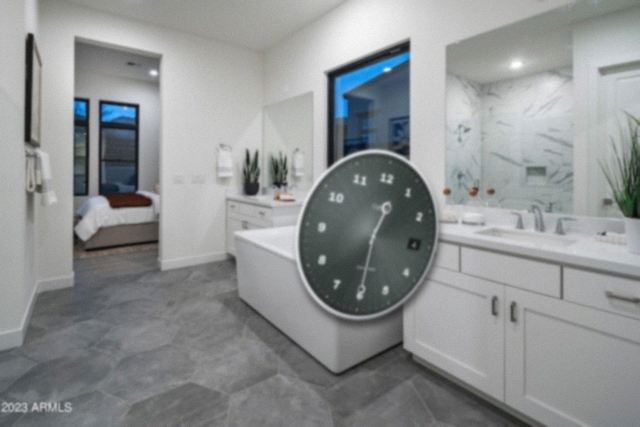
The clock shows 12.30
